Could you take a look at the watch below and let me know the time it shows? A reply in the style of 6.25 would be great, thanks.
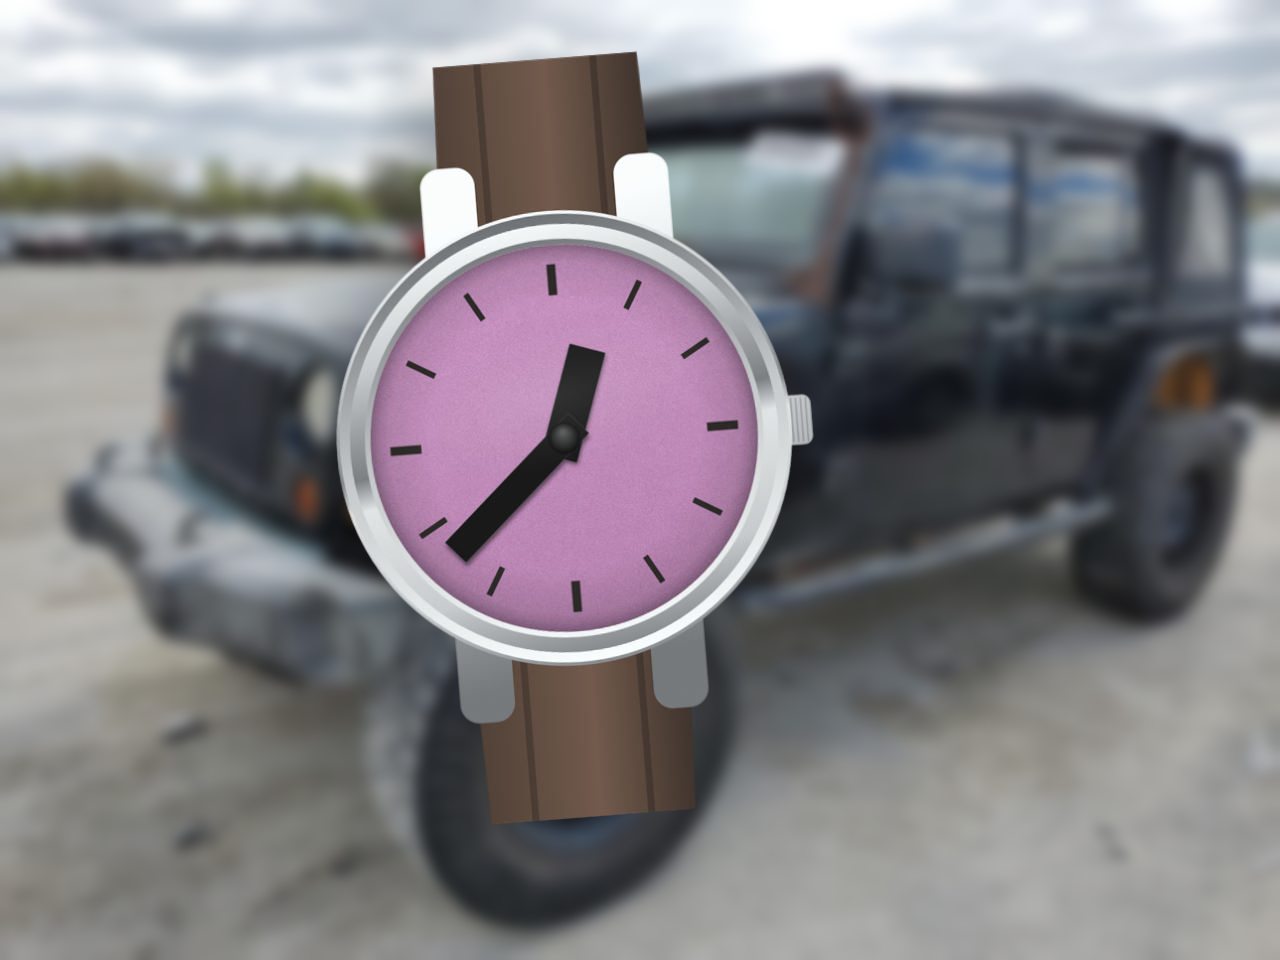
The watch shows 12.38
